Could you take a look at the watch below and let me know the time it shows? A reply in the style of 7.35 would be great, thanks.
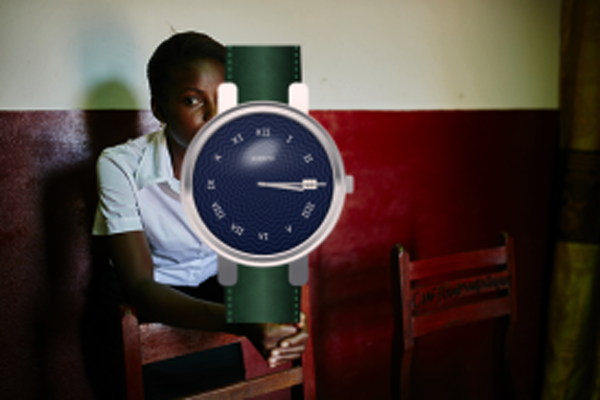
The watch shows 3.15
